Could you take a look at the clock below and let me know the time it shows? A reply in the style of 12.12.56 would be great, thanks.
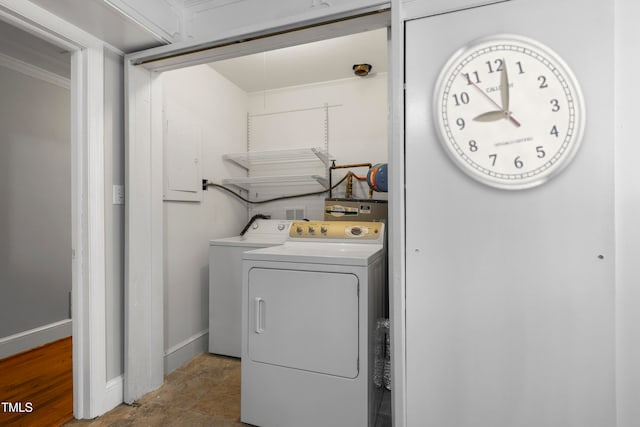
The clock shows 9.01.54
